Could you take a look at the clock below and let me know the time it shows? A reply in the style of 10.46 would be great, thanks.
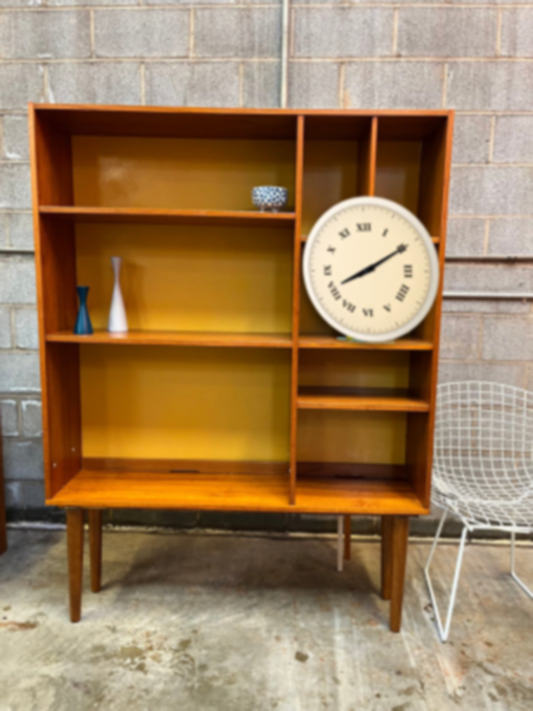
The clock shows 8.10
